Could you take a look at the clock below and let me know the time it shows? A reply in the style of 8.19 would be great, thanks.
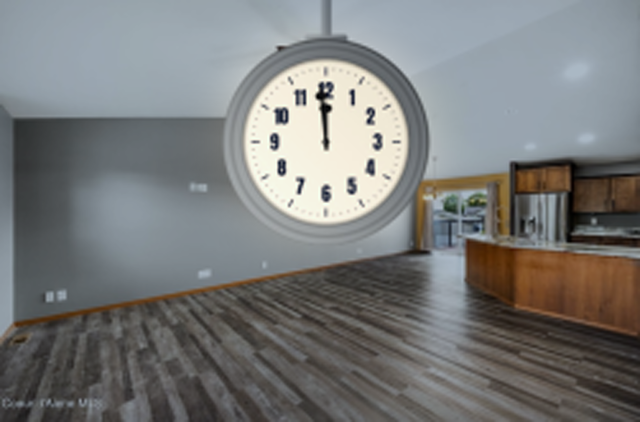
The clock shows 11.59
